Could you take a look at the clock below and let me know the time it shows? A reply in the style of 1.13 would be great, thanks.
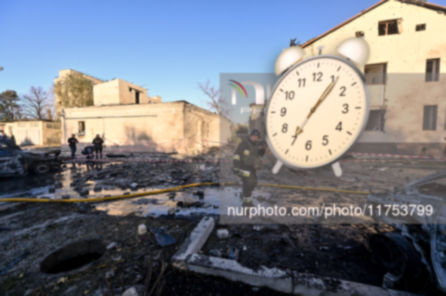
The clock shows 7.06
